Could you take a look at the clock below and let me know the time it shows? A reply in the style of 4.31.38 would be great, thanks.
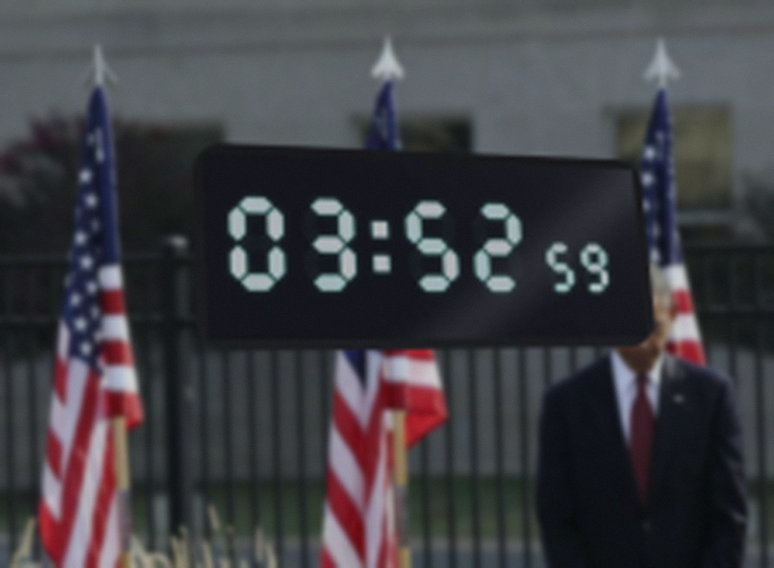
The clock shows 3.52.59
